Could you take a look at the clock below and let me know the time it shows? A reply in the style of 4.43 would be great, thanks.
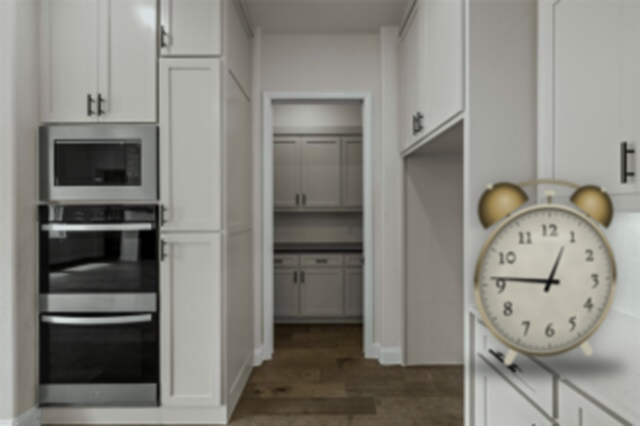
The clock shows 12.46
